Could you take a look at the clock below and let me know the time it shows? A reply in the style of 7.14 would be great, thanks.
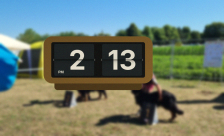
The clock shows 2.13
